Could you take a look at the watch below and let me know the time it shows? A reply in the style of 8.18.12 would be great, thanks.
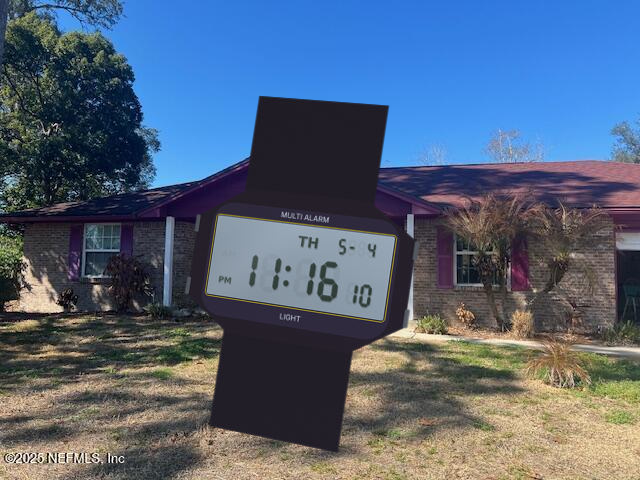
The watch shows 11.16.10
